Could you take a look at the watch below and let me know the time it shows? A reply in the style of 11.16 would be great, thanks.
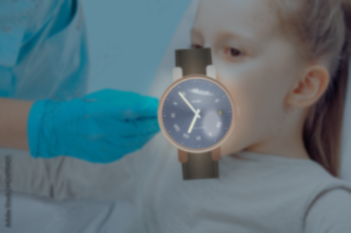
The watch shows 6.54
